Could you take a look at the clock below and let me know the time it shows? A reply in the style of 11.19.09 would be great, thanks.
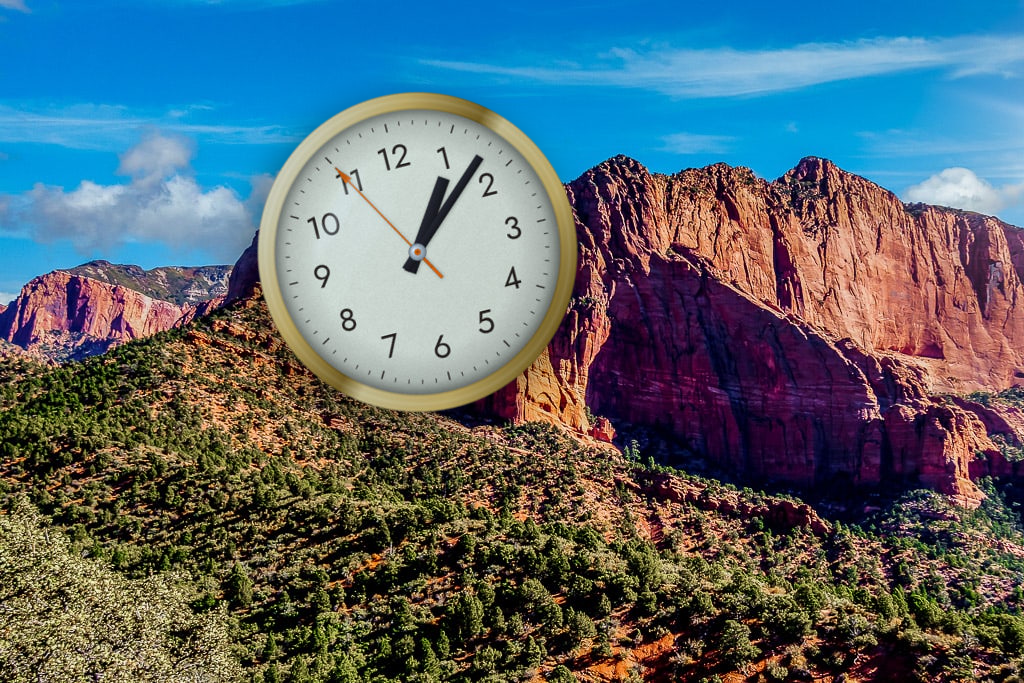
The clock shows 1.07.55
